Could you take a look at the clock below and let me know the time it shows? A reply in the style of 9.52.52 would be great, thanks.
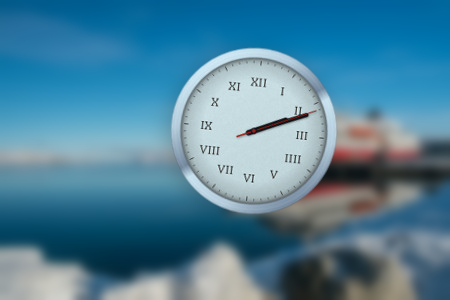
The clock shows 2.11.11
